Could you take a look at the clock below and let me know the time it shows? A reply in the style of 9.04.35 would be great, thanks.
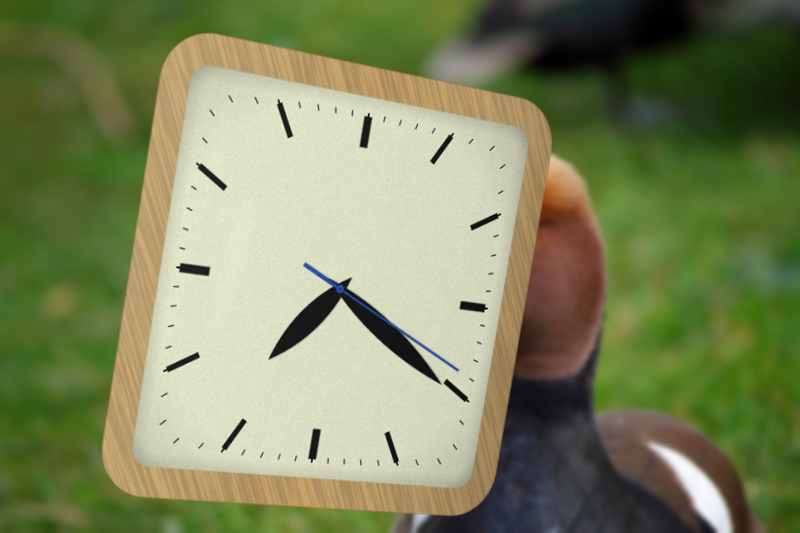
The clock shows 7.20.19
